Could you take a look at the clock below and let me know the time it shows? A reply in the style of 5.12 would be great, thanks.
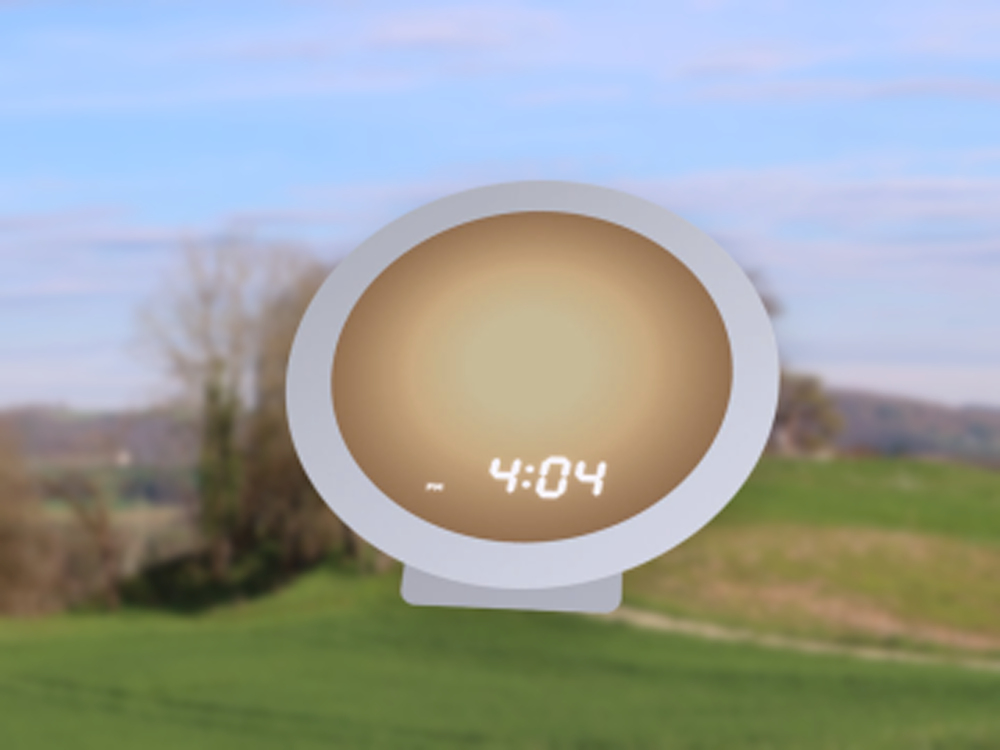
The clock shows 4.04
